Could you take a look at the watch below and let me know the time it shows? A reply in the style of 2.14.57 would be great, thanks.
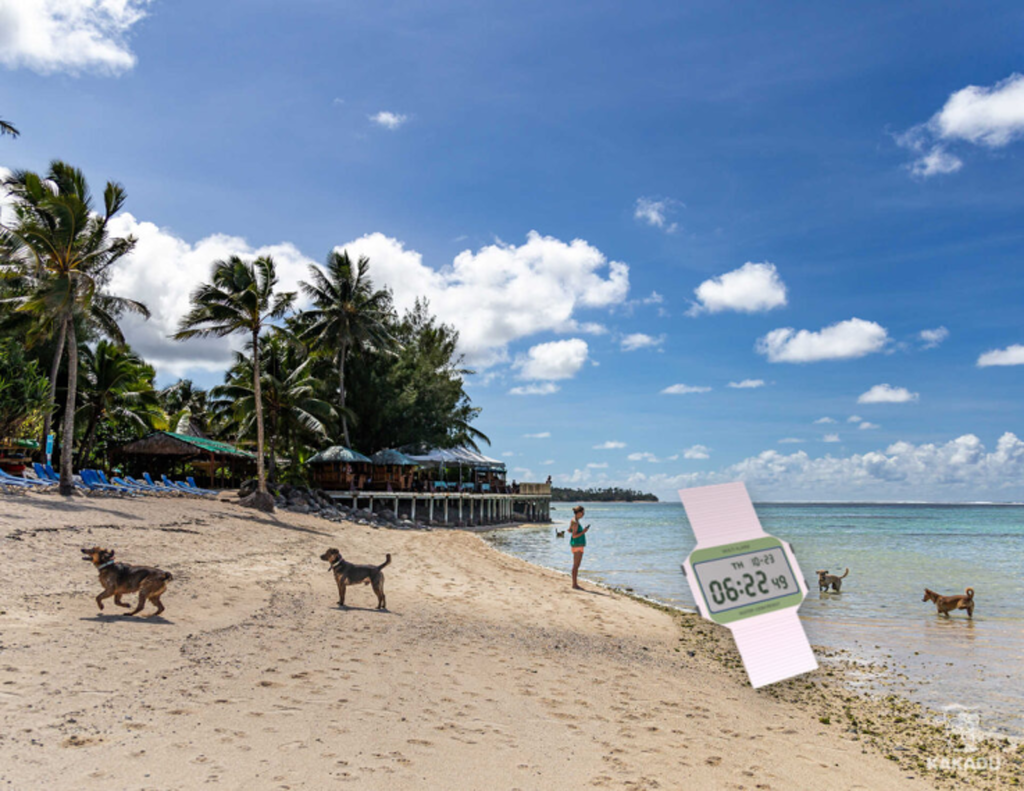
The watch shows 6.22.49
